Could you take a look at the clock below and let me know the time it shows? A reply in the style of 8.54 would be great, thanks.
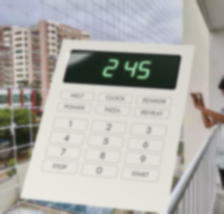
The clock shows 2.45
